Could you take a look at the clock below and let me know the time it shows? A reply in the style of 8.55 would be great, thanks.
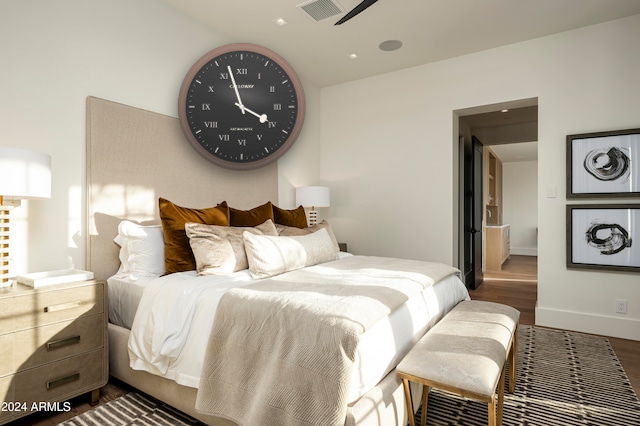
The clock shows 3.57
